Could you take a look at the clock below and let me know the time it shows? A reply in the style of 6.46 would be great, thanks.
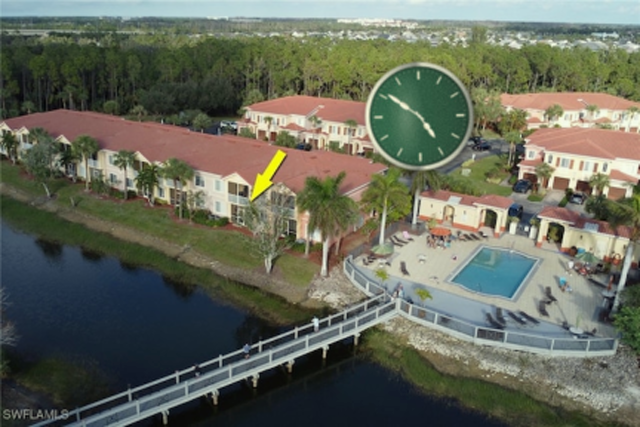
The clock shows 4.51
